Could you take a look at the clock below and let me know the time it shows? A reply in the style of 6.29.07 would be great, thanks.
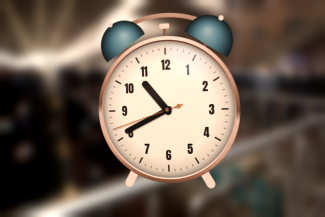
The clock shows 10.40.42
